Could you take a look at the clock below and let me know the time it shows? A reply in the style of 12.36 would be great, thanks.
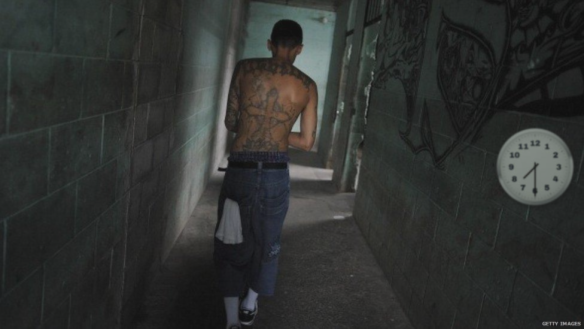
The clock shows 7.30
